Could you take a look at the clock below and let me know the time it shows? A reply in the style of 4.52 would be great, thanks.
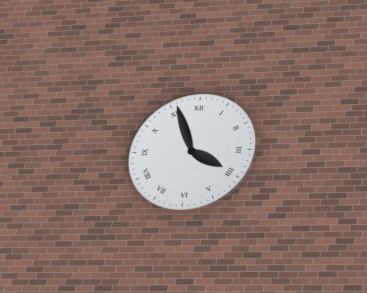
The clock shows 3.56
